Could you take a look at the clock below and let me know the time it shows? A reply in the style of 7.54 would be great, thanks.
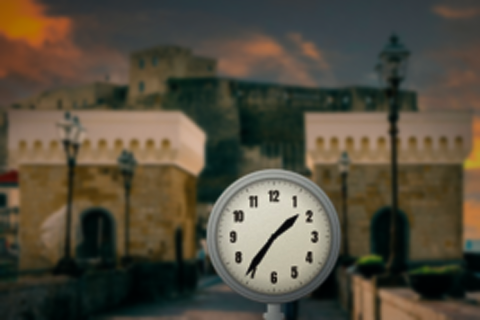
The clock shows 1.36
